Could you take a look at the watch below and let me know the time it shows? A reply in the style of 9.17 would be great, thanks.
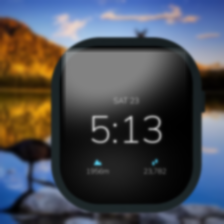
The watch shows 5.13
